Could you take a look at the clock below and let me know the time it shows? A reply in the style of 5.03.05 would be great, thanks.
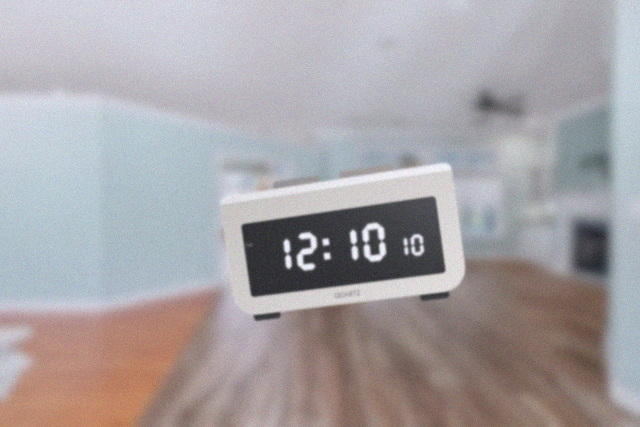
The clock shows 12.10.10
